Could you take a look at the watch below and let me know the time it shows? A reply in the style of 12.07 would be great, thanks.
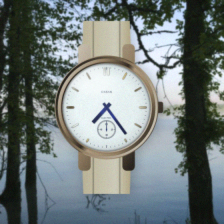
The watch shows 7.24
